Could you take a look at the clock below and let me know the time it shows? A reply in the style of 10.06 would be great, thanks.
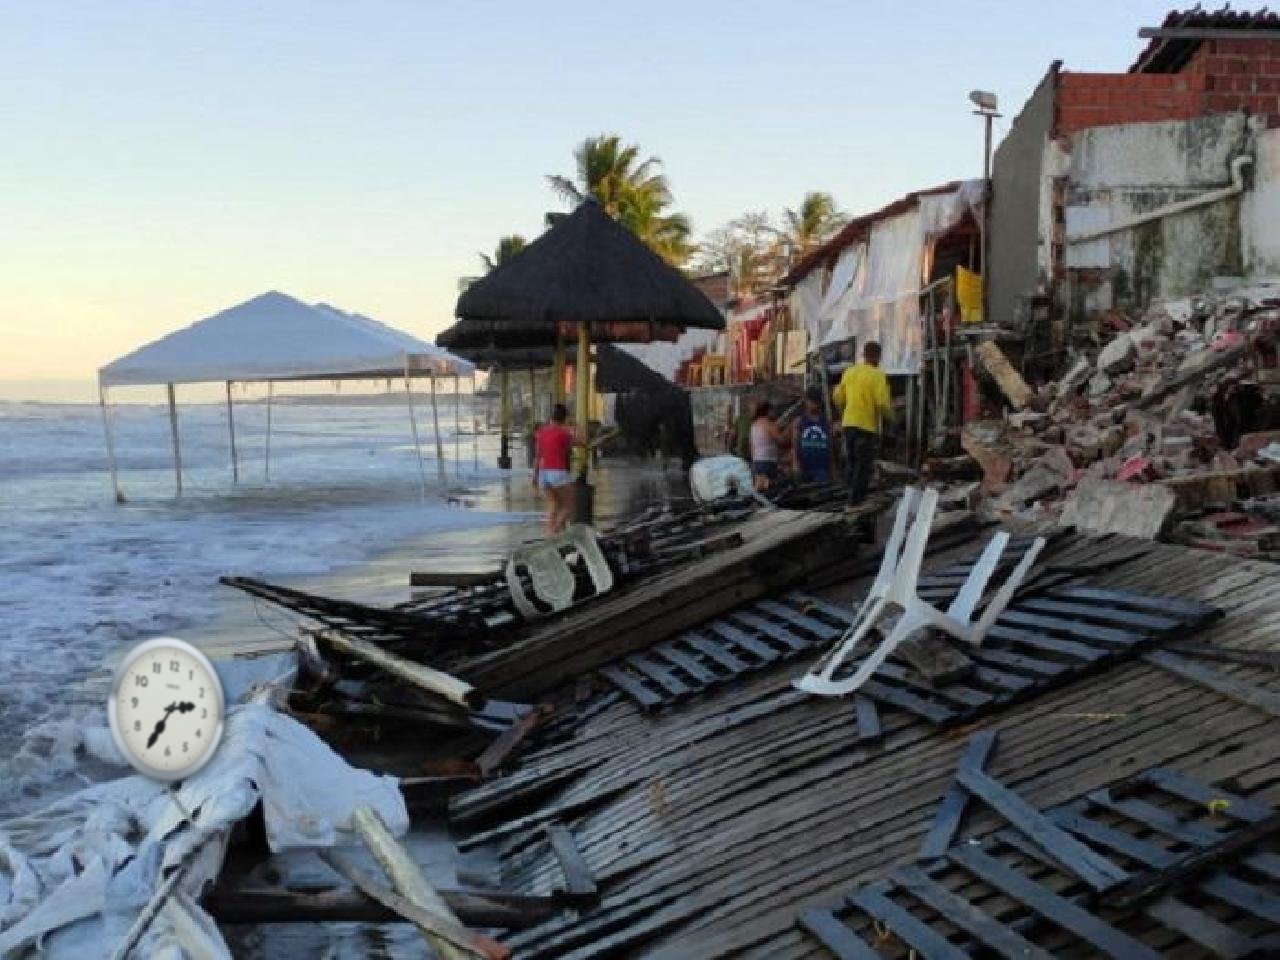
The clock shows 2.35
